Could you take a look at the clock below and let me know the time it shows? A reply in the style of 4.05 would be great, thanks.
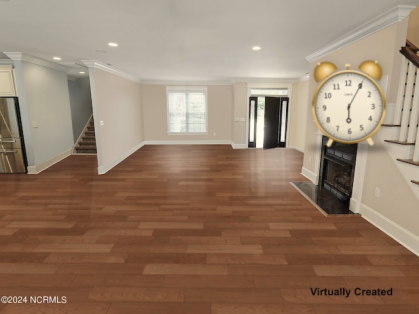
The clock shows 6.05
